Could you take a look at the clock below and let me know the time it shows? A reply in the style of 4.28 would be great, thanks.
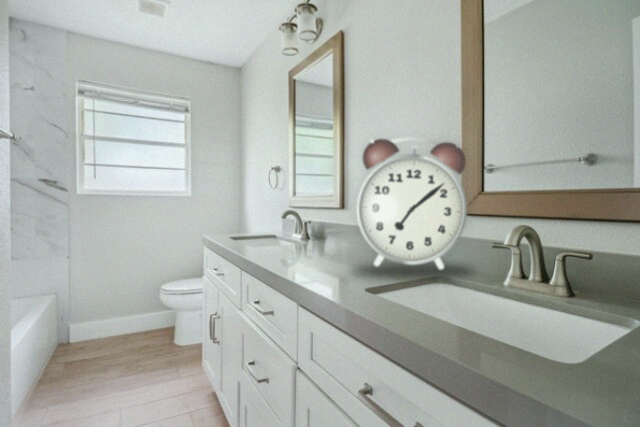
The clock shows 7.08
